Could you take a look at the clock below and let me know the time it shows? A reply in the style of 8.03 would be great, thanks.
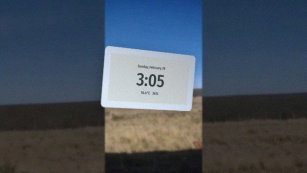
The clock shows 3.05
